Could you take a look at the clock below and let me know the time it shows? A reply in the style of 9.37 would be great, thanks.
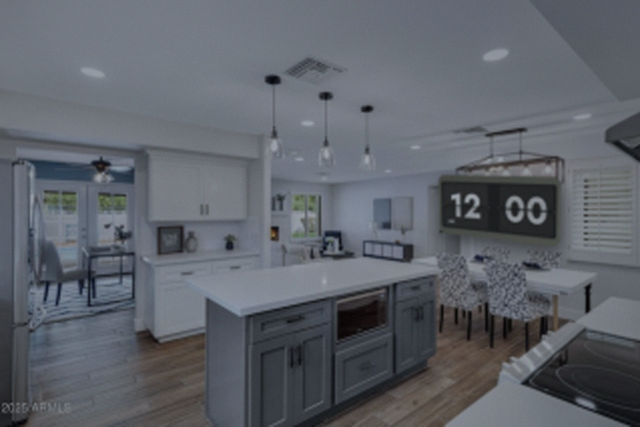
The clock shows 12.00
